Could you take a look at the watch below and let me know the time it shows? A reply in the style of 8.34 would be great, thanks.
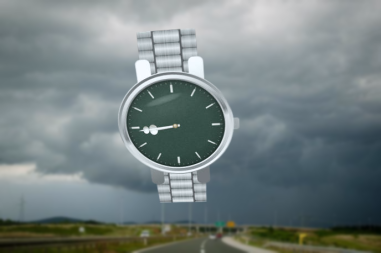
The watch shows 8.44
